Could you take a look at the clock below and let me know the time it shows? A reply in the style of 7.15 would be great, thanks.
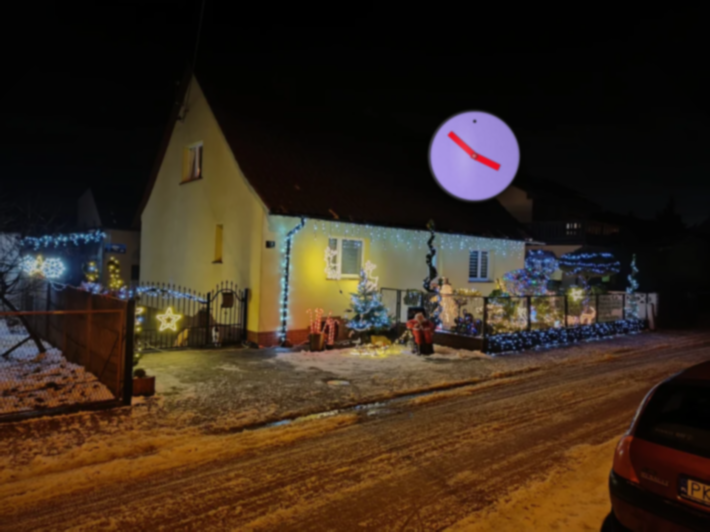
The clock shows 3.52
